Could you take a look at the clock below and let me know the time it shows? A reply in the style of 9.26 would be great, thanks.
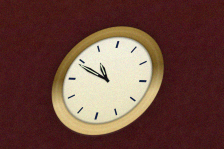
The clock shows 10.49
